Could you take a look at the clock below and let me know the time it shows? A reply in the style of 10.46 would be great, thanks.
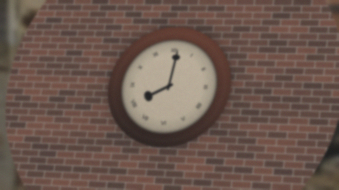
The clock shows 8.01
